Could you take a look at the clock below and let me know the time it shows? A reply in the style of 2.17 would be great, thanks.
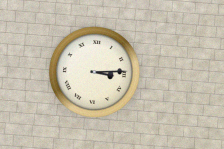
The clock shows 3.14
